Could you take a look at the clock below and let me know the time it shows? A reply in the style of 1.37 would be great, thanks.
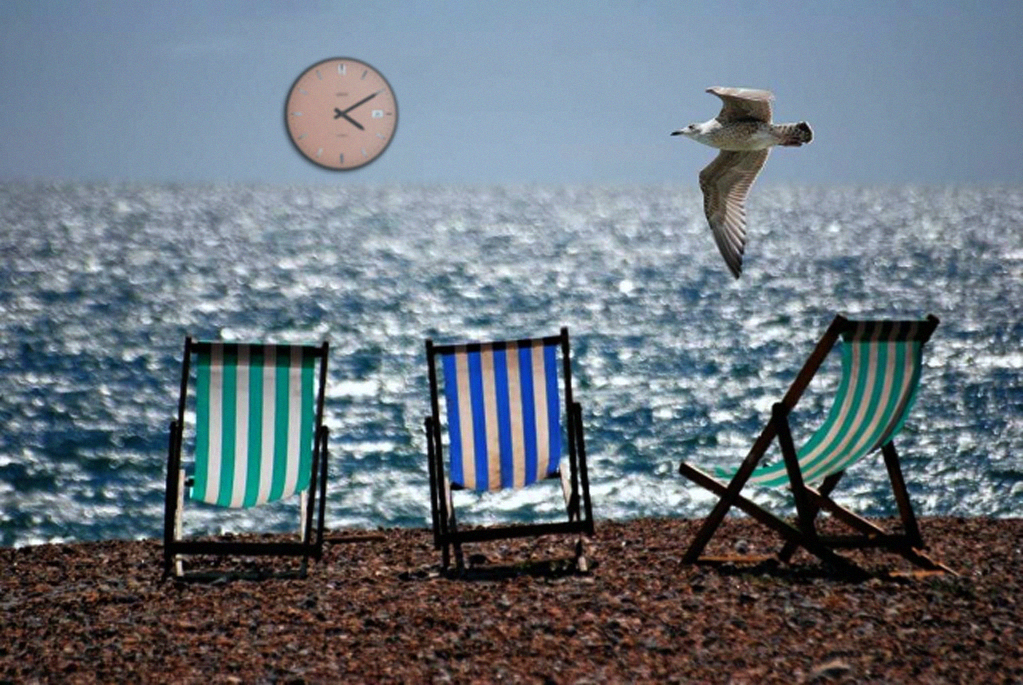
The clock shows 4.10
